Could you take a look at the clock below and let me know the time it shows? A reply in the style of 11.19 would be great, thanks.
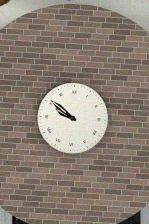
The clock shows 9.51
